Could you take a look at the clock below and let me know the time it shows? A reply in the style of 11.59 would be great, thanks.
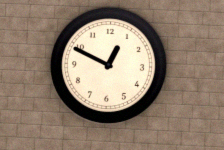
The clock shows 12.49
